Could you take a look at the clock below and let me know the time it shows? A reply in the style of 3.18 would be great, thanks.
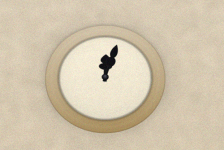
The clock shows 12.03
